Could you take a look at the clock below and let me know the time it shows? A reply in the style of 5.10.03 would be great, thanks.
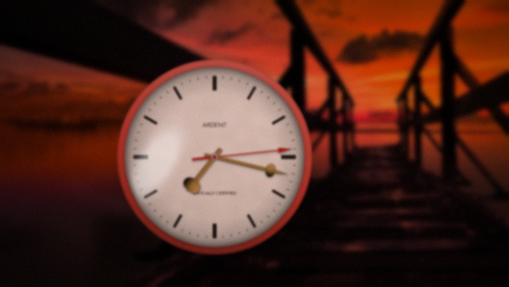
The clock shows 7.17.14
